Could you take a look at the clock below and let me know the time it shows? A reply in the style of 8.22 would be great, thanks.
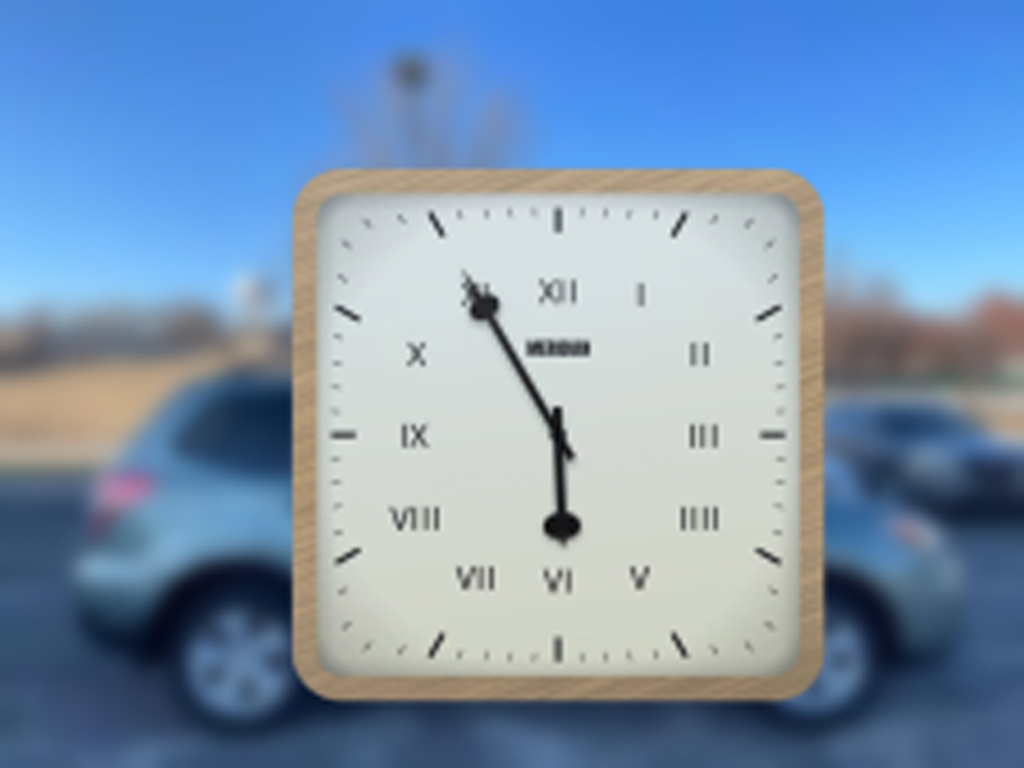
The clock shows 5.55
